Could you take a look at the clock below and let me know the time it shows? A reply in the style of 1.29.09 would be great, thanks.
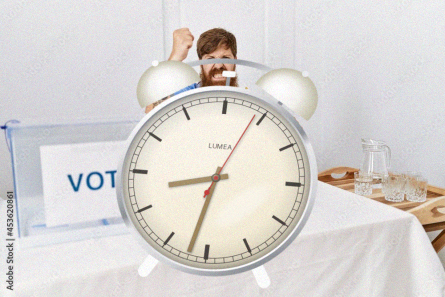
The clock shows 8.32.04
